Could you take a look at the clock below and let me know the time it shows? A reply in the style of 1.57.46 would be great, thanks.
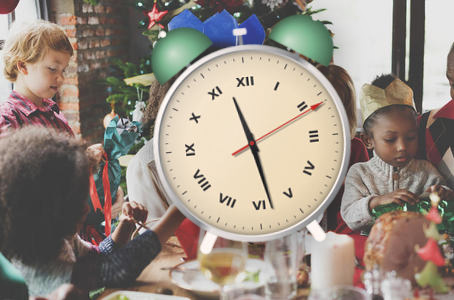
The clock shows 11.28.11
